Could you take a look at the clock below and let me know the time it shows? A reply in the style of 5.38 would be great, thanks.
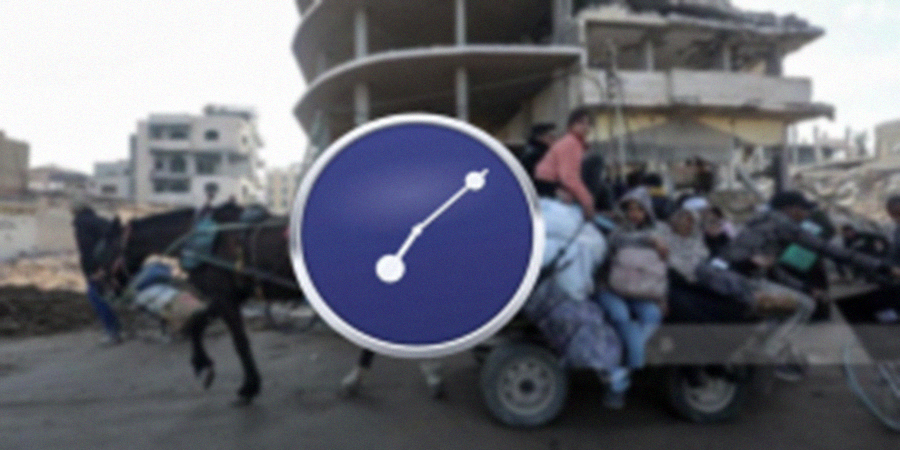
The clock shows 7.08
